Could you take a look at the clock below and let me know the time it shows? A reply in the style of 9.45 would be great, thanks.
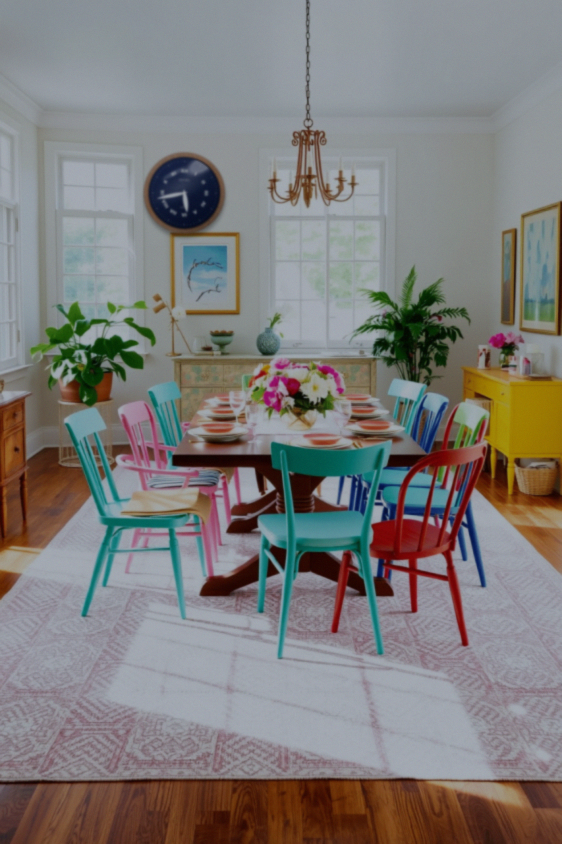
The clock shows 5.43
